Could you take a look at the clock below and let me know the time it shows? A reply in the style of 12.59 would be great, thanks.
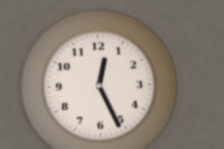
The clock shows 12.26
